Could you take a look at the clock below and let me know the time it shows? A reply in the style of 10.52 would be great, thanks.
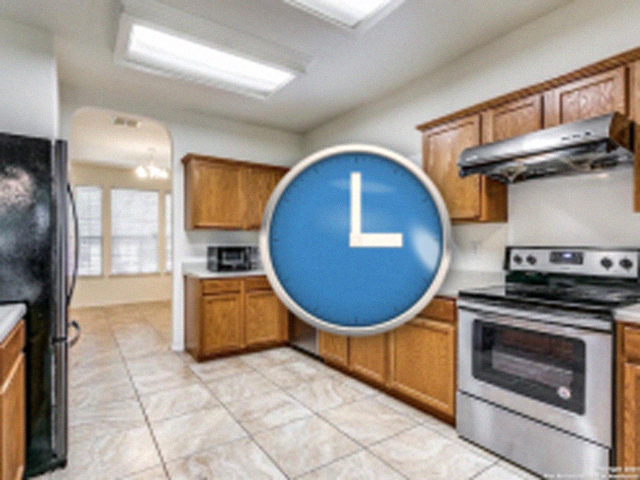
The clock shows 3.00
